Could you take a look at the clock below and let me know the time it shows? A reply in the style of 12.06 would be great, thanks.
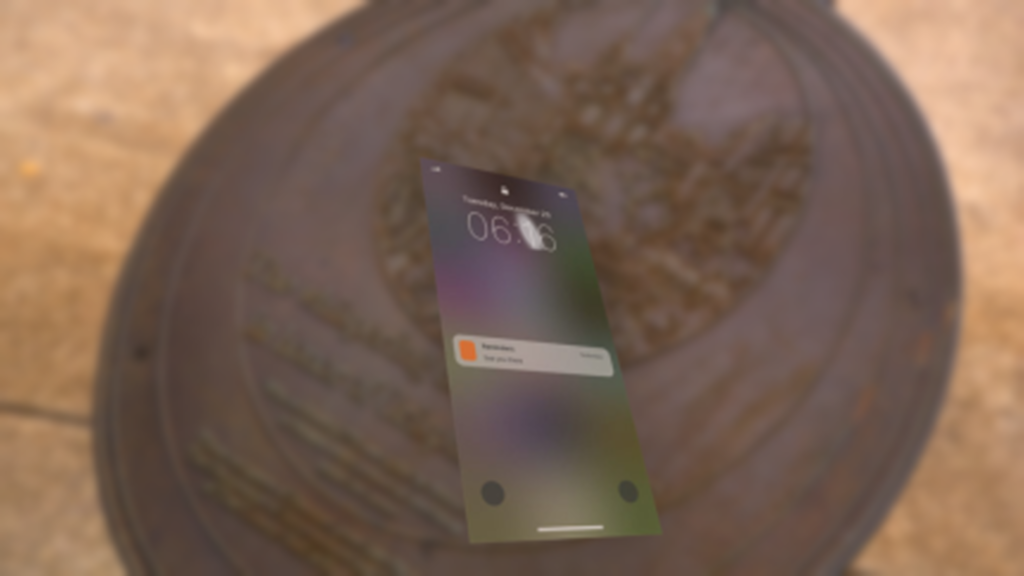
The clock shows 6.16
